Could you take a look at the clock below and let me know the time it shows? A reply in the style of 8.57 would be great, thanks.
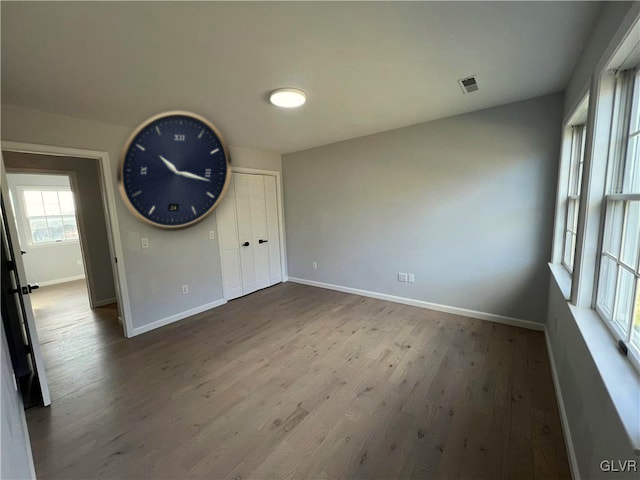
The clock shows 10.17
